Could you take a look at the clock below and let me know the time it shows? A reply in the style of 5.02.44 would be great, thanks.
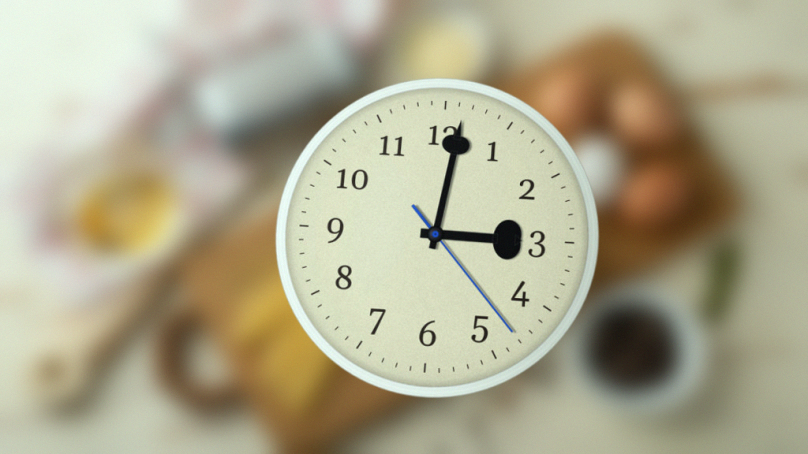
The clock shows 3.01.23
